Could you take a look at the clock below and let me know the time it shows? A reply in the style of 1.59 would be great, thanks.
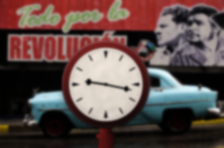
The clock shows 9.17
